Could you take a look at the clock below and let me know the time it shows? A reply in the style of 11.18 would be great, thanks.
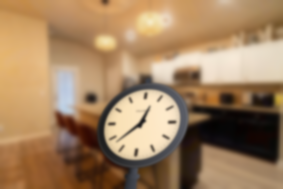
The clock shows 12.38
